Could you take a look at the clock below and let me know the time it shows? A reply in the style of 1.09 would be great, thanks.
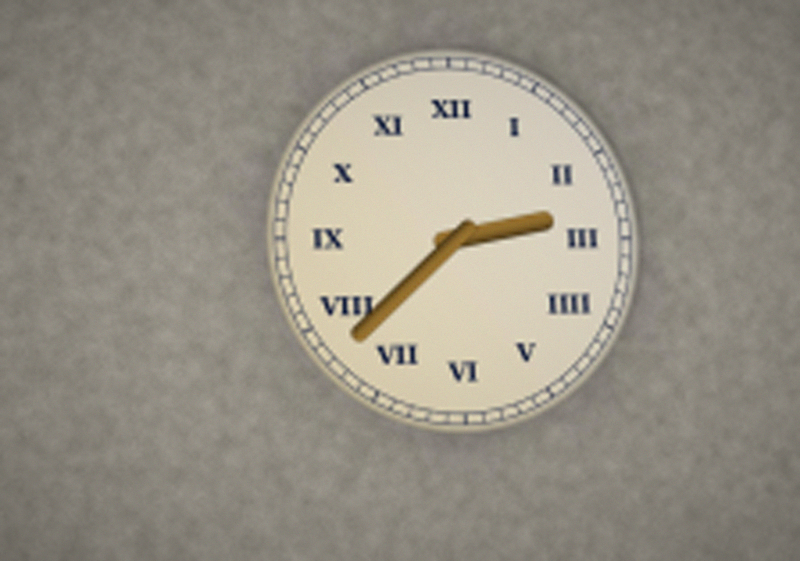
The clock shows 2.38
